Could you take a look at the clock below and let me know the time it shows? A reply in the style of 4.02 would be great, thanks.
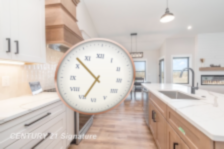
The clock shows 6.52
